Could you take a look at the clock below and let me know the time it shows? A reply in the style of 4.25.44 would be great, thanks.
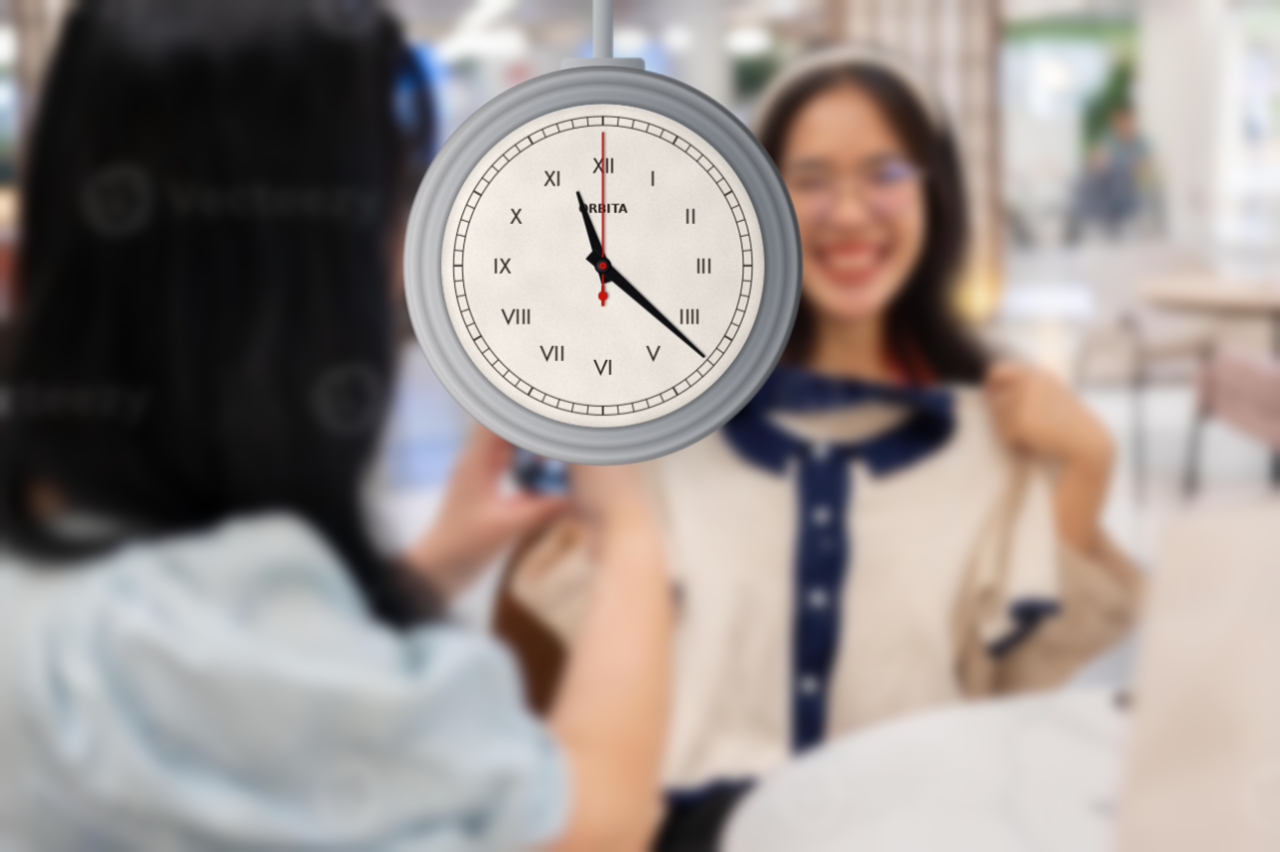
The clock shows 11.22.00
